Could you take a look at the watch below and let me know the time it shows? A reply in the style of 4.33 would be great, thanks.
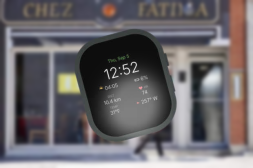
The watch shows 12.52
